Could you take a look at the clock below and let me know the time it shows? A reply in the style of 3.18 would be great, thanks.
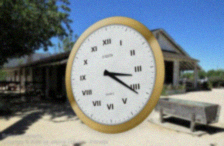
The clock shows 3.21
